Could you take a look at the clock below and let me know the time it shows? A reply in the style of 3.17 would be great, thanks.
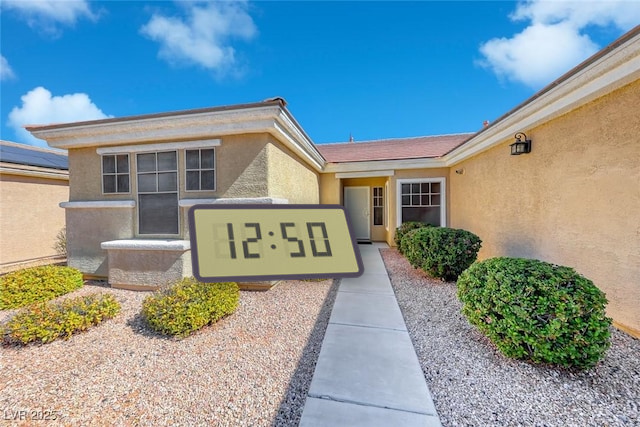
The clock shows 12.50
